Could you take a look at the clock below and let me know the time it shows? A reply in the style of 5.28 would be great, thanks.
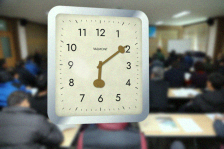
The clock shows 6.09
